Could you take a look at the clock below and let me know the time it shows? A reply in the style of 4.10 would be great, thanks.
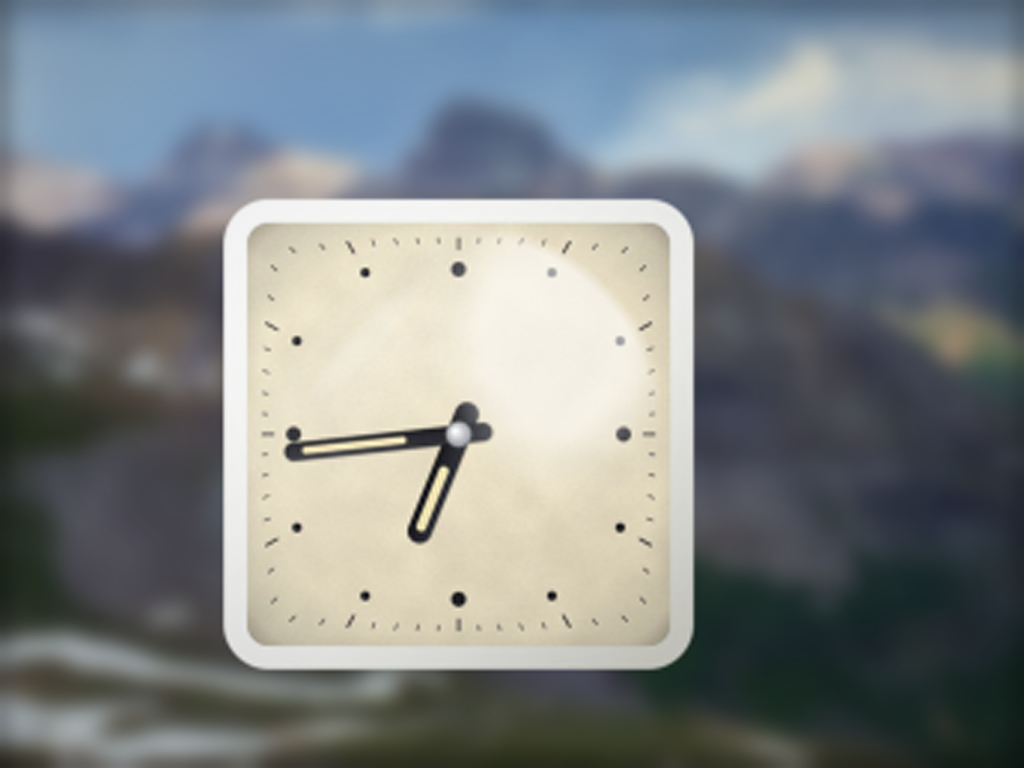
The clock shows 6.44
